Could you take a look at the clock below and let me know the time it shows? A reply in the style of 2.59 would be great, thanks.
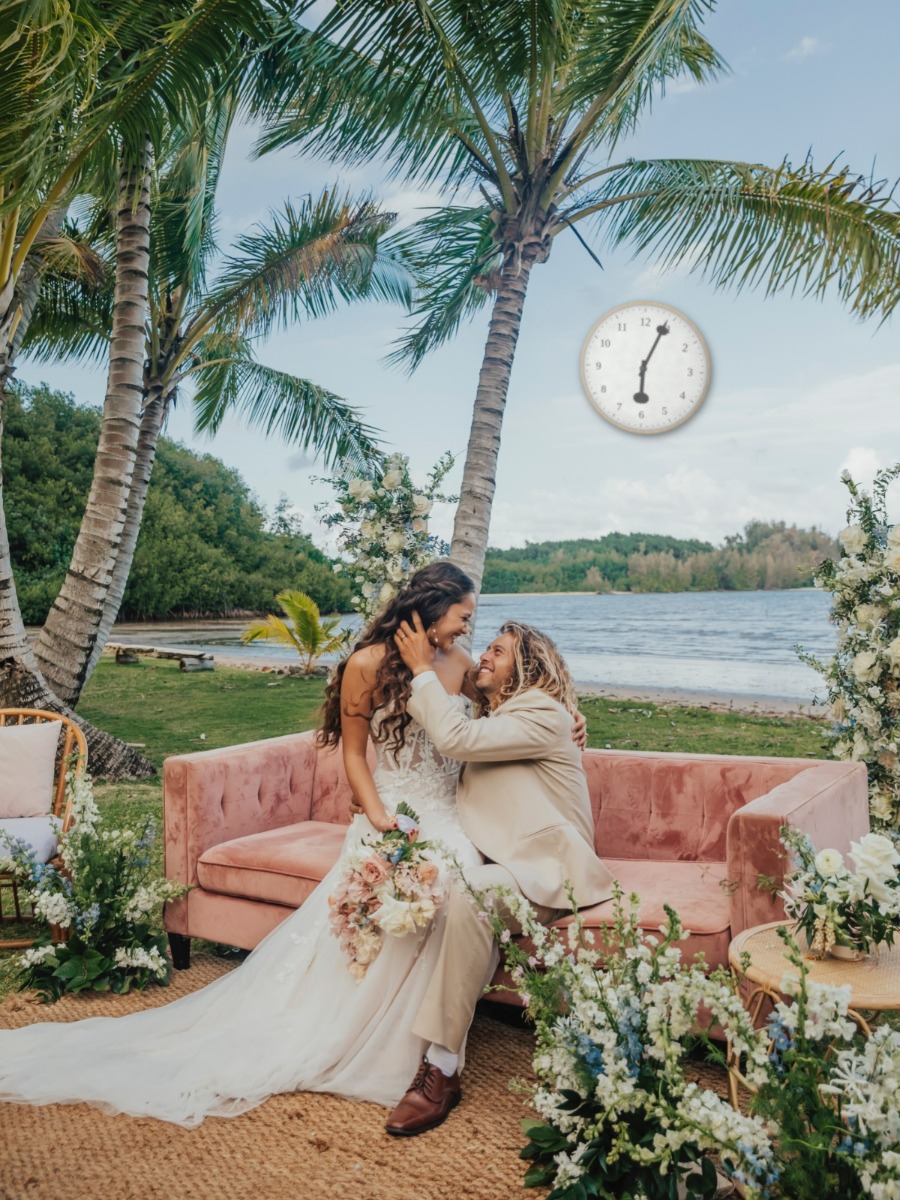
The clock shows 6.04
